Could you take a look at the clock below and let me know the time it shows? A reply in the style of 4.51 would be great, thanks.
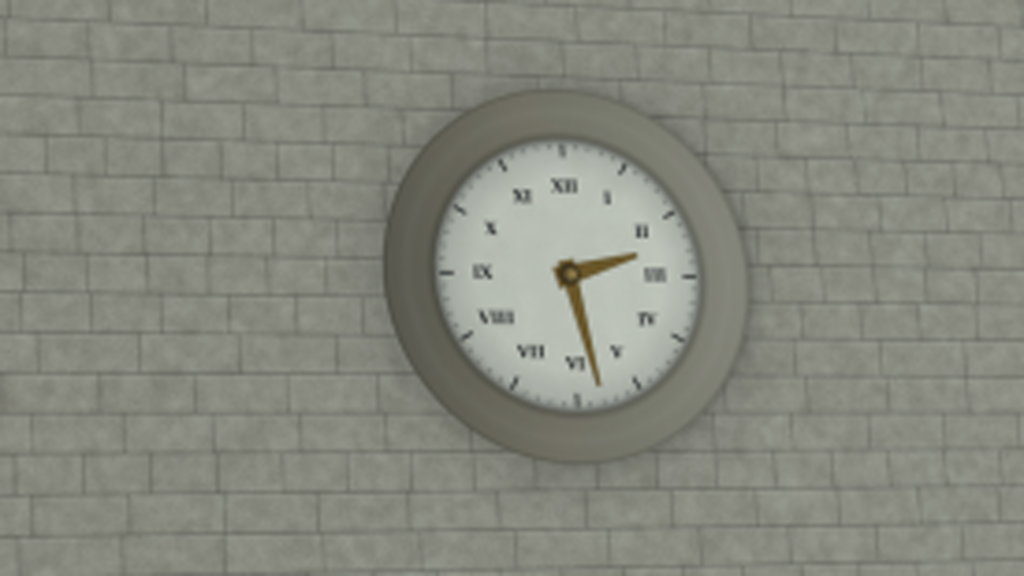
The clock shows 2.28
